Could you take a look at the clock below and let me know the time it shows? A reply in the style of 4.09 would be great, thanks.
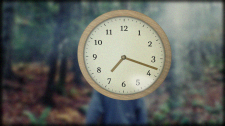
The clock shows 7.18
